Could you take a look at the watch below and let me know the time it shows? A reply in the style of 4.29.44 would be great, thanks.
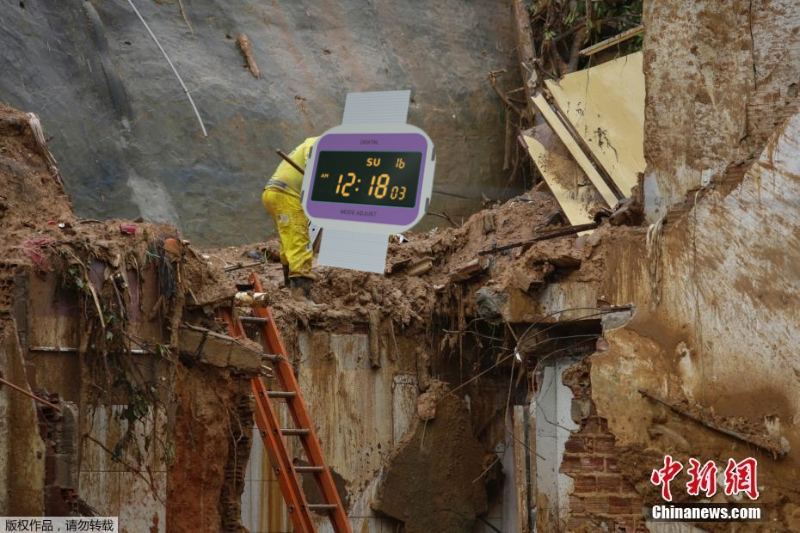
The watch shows 12.18.03
